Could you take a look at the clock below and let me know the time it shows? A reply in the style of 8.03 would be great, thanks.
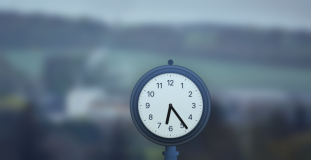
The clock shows 6.24
